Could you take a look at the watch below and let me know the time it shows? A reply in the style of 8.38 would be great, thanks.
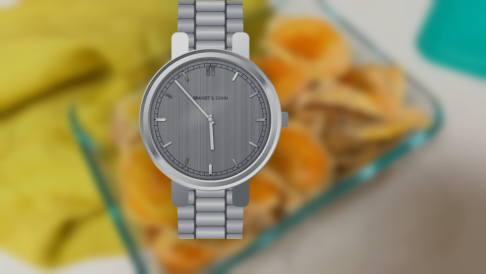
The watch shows 5.53
